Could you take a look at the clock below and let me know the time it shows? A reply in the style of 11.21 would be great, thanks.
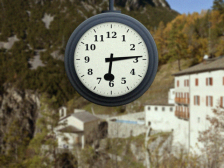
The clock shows 6.14
